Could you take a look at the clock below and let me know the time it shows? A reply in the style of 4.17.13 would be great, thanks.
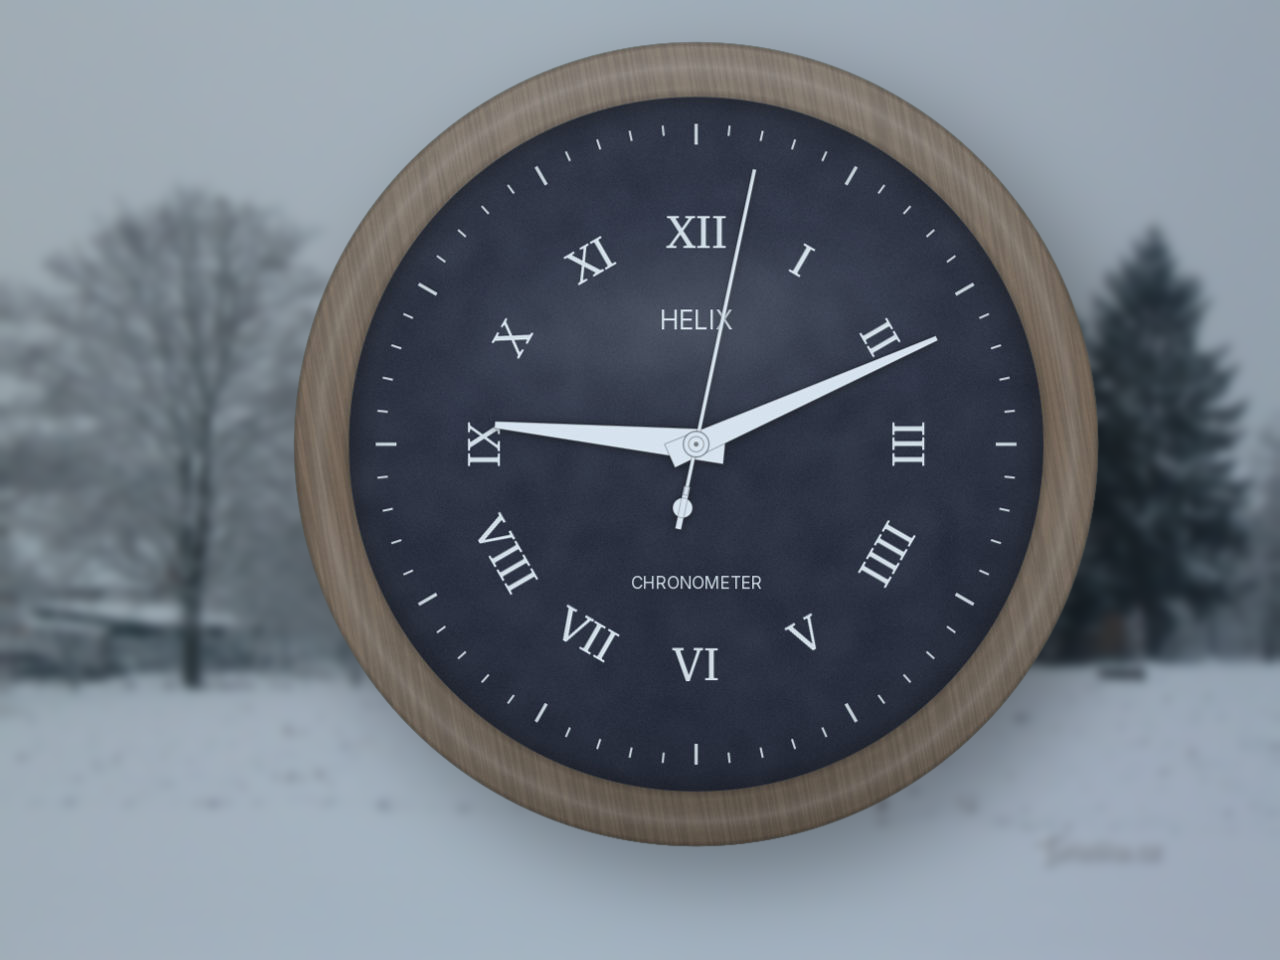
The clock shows 9.11.02
